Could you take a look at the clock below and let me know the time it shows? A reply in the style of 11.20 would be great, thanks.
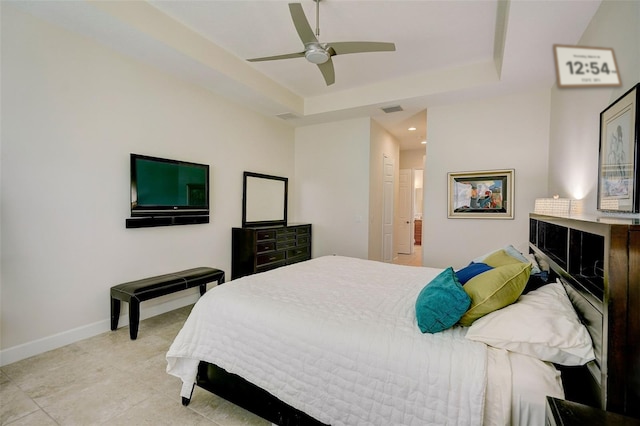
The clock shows 12.54
